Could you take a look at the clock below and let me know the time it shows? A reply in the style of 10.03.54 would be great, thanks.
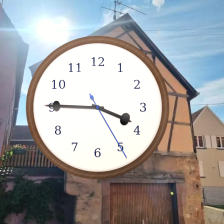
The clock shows 3.45.25
